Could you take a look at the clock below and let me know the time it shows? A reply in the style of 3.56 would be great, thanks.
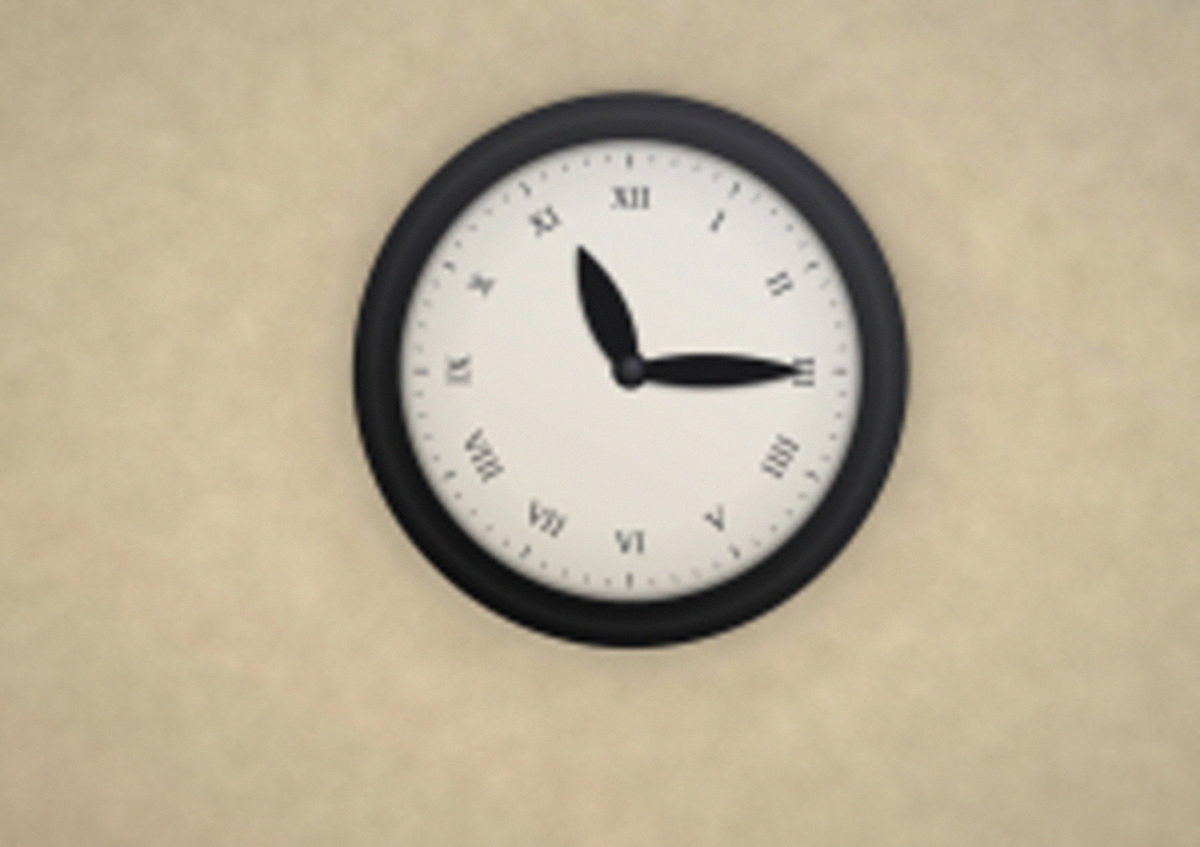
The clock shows 11.15
